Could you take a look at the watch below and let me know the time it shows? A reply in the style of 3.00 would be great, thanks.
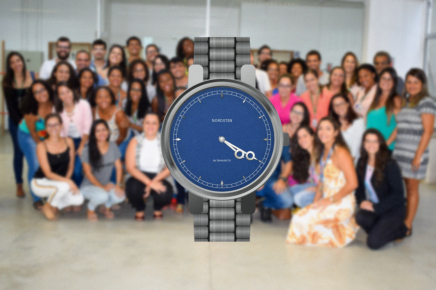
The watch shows 4.20
